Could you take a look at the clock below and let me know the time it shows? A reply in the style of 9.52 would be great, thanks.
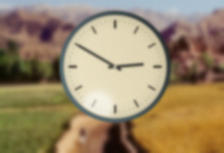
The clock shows 2.50
